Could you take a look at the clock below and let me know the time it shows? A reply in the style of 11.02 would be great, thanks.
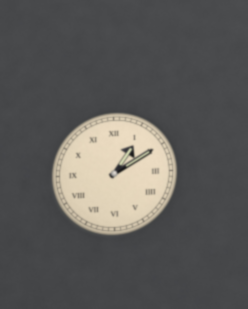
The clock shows 1.10
